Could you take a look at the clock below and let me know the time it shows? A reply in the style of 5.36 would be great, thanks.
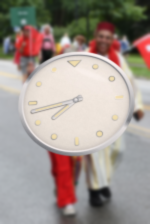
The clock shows 7.43
